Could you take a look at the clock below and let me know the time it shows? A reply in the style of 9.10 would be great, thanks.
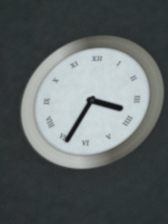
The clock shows 3.34
